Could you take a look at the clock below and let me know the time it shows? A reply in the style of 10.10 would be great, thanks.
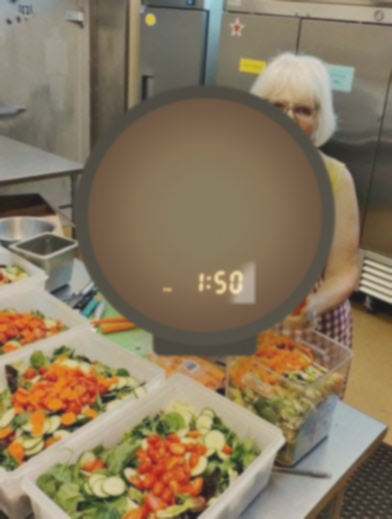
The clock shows 1.50
